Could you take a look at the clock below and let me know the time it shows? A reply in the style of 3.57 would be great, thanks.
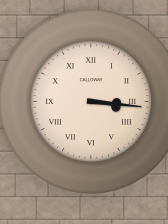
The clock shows 3.16
